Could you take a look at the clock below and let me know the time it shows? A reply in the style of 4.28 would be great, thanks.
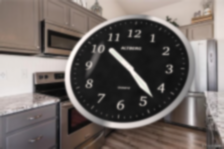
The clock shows 10.23
